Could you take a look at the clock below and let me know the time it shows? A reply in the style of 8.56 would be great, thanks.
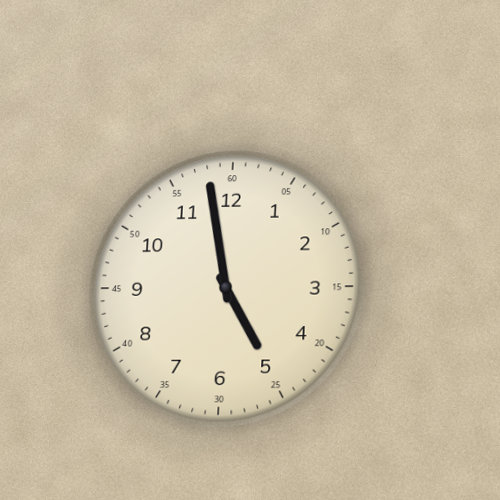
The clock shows 4.58
